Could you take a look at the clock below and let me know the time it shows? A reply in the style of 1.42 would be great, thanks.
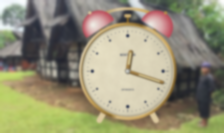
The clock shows 12.18
